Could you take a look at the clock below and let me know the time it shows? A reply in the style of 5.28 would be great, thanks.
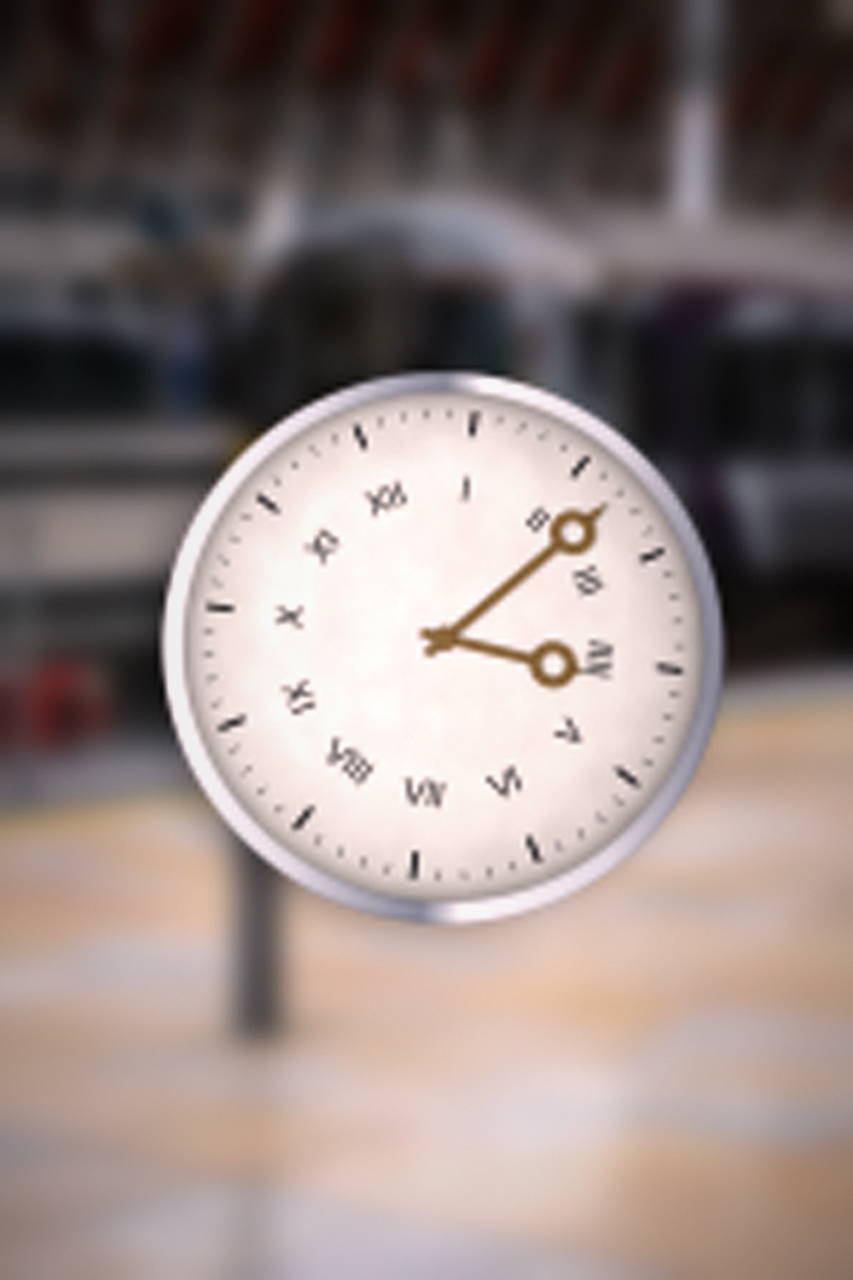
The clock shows 4.12
